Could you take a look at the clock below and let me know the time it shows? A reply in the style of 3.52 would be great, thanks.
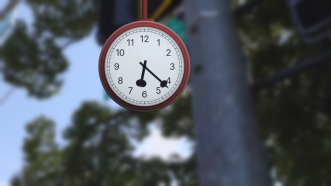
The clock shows 6.22
